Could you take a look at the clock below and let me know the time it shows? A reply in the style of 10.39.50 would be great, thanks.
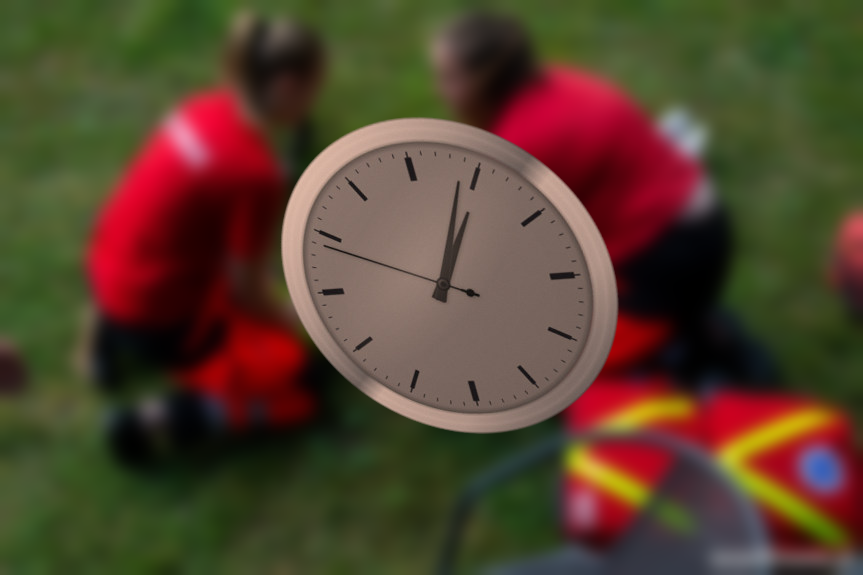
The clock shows 1.03.49
